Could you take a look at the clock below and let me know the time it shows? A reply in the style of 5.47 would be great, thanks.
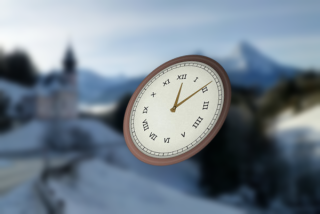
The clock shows 12.09
